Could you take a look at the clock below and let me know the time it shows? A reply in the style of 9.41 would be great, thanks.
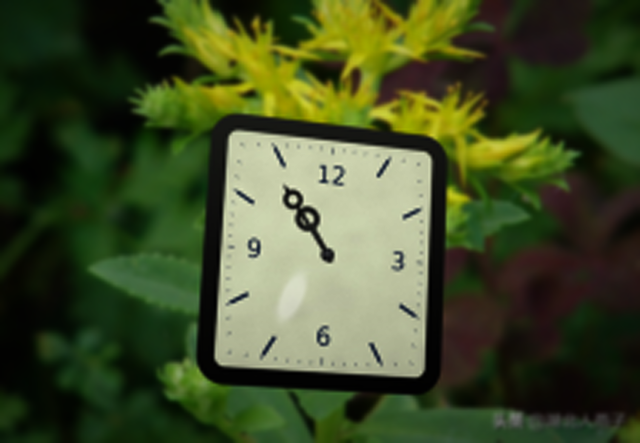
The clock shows 10.54
